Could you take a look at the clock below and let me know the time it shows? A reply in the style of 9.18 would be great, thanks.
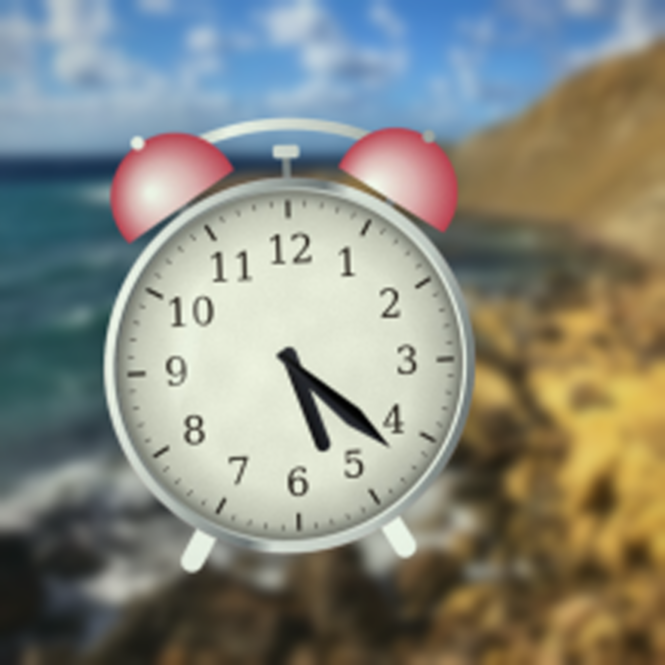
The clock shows 5.22
